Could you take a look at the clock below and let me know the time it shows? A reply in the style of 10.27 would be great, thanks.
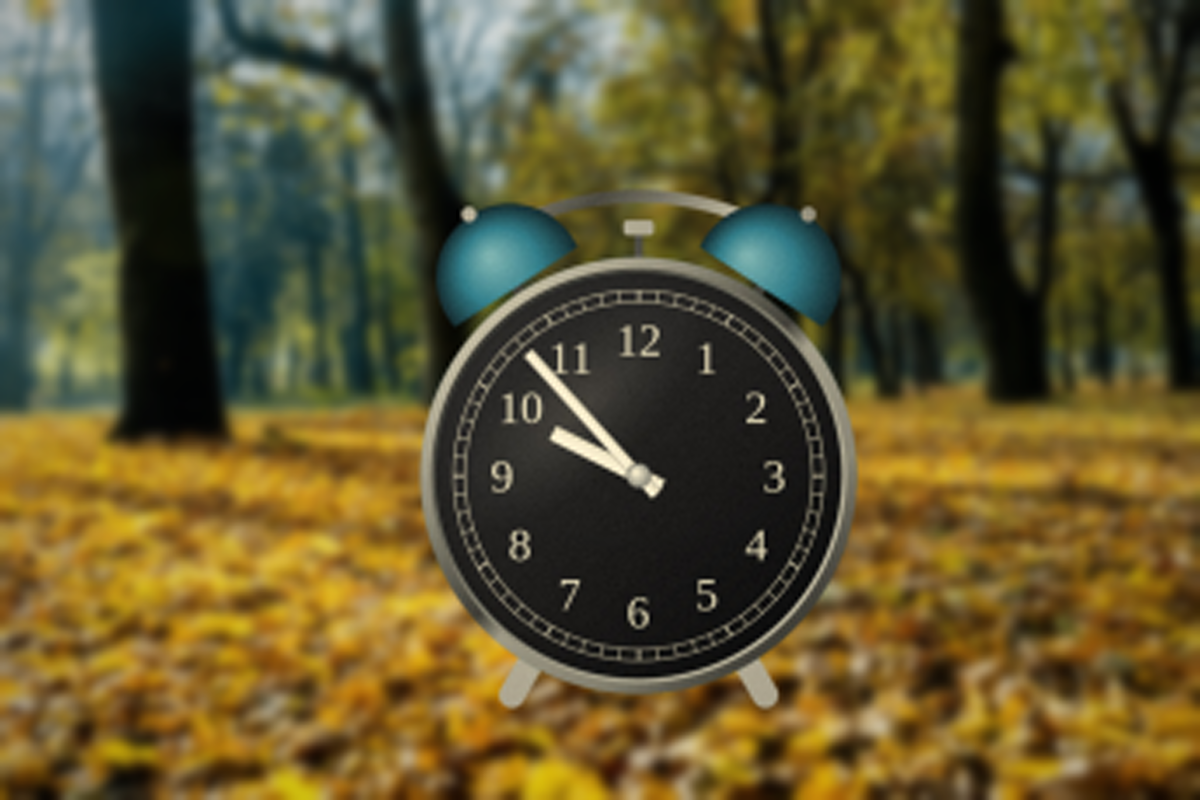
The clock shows 9.53
